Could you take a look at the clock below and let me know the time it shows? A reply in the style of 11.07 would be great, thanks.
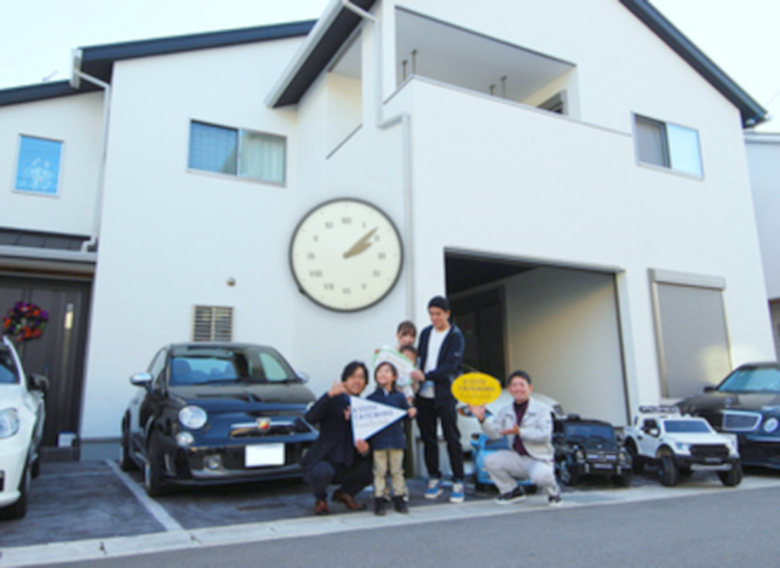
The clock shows 2.08
